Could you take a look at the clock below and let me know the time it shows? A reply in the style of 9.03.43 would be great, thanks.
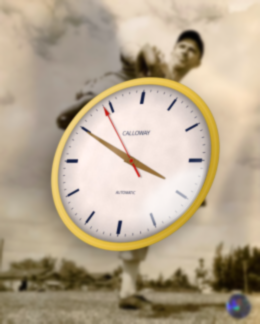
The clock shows 3.49.54
